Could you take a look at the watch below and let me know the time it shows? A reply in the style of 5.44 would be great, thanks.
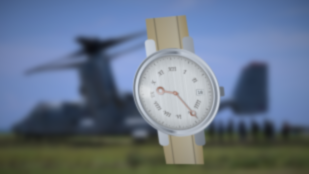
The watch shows 9.24
